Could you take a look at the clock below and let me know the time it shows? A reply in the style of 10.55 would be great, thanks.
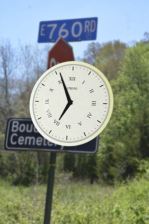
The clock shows 6.56
